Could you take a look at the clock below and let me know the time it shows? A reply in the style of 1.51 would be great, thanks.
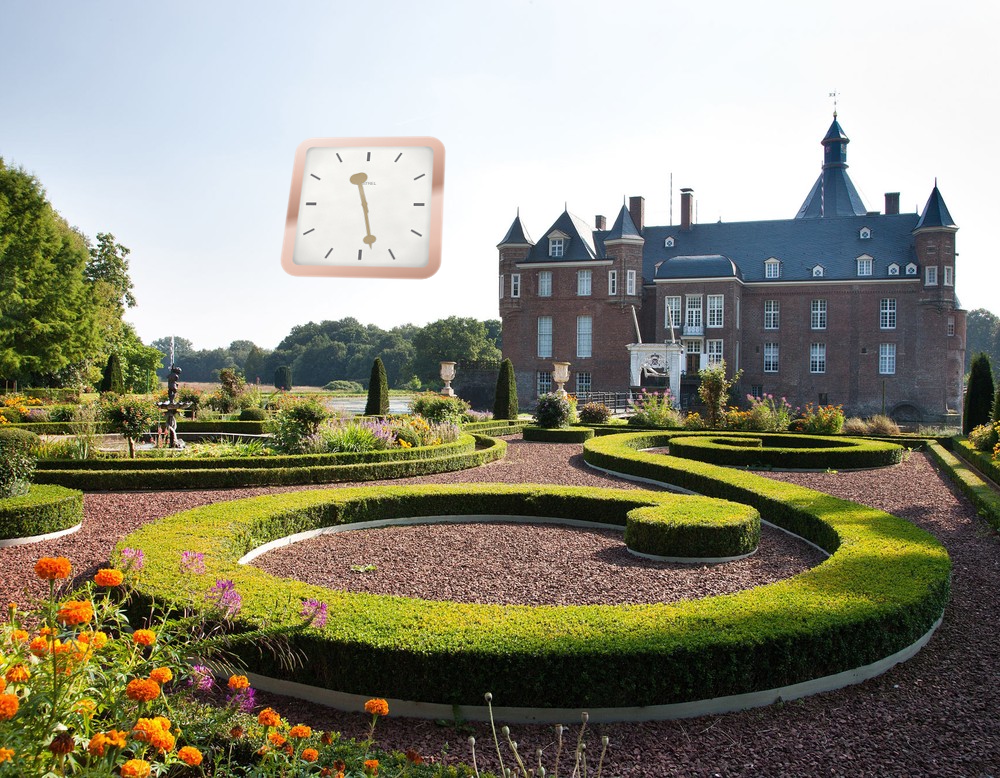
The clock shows 11.28
